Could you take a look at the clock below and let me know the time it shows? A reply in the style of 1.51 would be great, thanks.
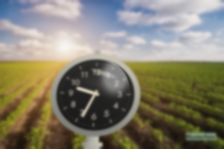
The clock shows 9.34
